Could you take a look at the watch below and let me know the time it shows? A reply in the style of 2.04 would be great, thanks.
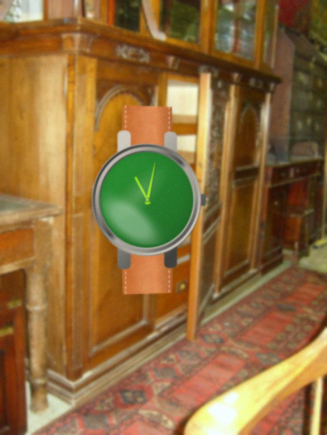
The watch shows 11.02
